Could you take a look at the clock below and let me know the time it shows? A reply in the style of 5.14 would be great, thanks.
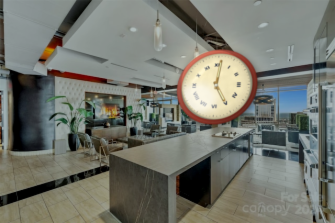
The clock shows 5.01
